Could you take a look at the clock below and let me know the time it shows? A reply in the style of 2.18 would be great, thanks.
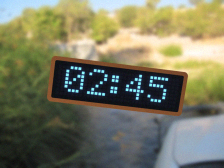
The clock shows 2.45
